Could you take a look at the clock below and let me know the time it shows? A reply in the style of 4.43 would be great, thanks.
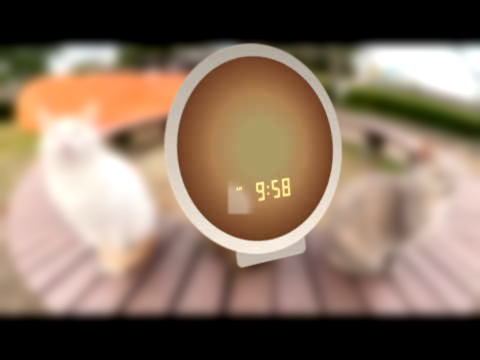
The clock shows 9.58
